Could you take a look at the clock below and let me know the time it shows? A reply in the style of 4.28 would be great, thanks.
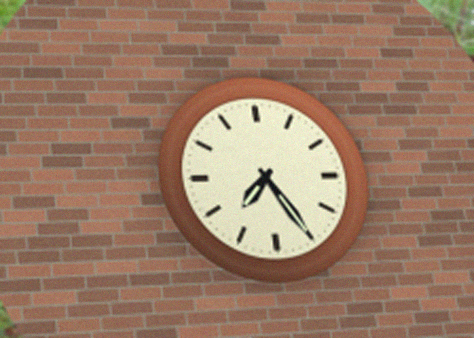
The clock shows 7.25
